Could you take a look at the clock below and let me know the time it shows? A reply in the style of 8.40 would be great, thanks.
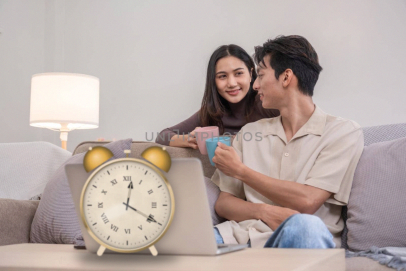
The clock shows 12.20
